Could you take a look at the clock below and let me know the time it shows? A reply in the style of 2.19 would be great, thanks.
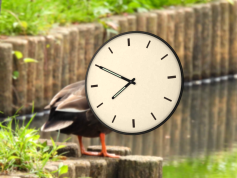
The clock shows 7.50
